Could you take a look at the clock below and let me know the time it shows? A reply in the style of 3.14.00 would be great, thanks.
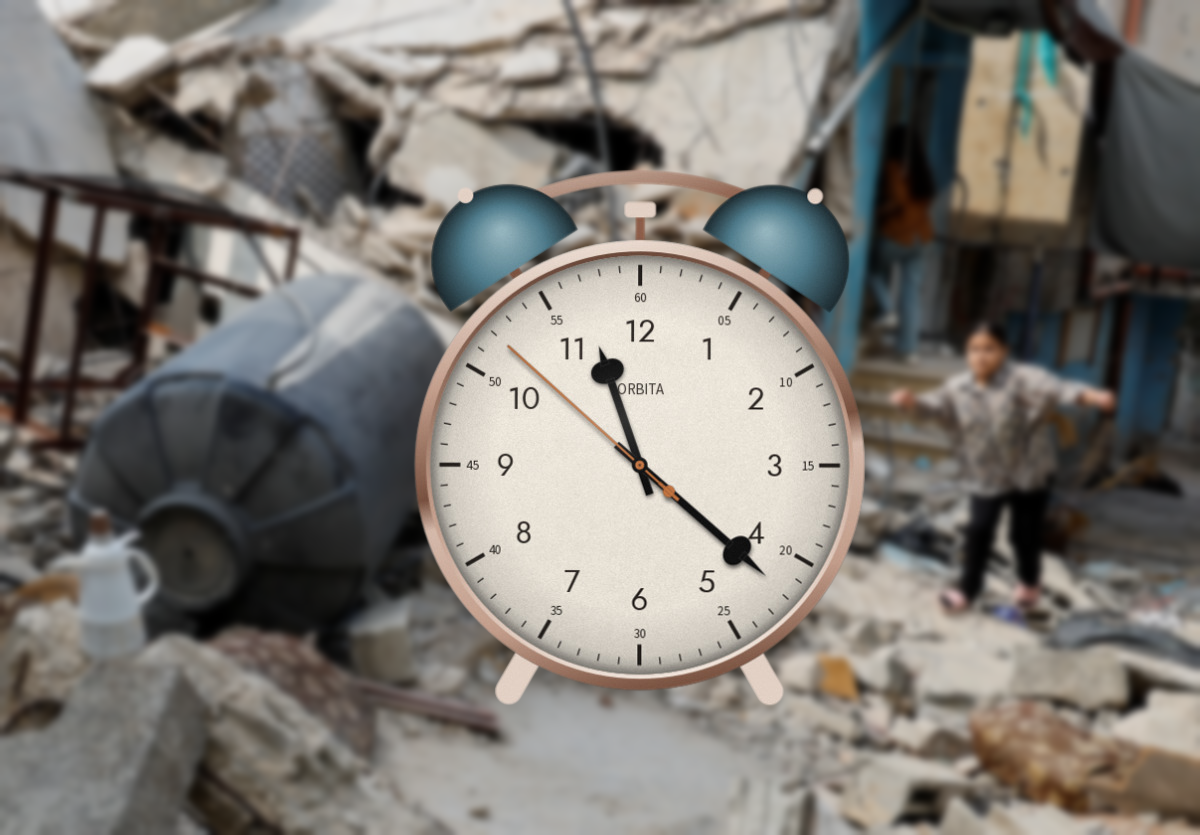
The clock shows 11.21.52
